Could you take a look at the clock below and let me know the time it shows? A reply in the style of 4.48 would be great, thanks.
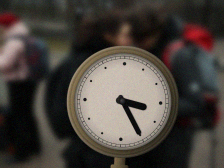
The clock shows 3.25
